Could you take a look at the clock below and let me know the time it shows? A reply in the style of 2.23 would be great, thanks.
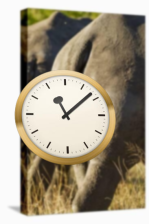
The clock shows 11.08
